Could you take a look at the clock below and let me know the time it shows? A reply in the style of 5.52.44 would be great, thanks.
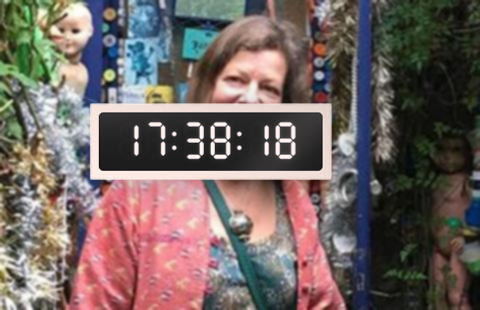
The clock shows 17.38.18
